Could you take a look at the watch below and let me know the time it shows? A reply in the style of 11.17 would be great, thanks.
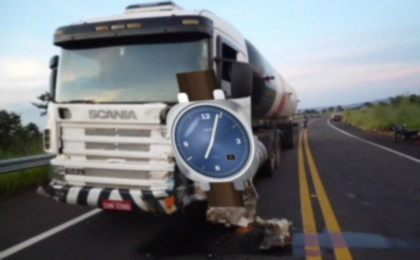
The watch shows 7.04
